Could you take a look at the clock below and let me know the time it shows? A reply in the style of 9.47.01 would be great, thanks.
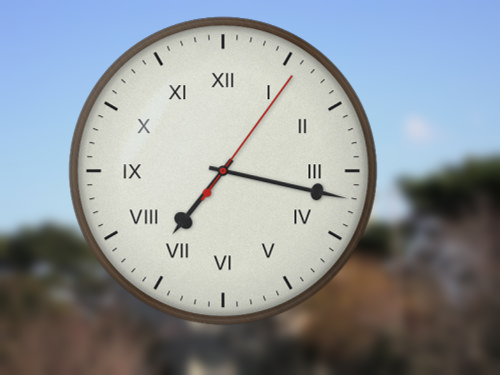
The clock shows 7.17.06
